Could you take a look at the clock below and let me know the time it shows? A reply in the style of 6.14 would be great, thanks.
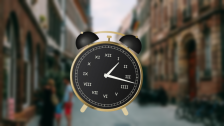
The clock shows 1.17
